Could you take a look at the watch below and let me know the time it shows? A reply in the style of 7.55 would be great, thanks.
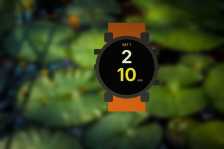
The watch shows 2.10
